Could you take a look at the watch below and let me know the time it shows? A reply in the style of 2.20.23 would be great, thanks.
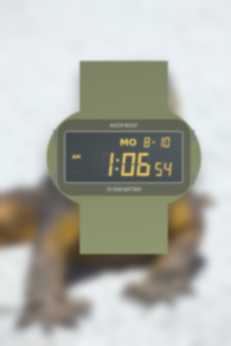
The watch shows 1.06.54
